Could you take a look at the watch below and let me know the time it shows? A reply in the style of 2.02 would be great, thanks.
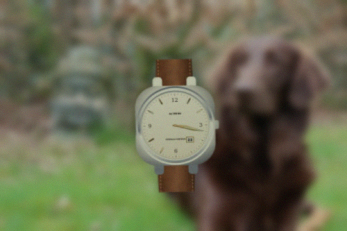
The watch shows 3.17
